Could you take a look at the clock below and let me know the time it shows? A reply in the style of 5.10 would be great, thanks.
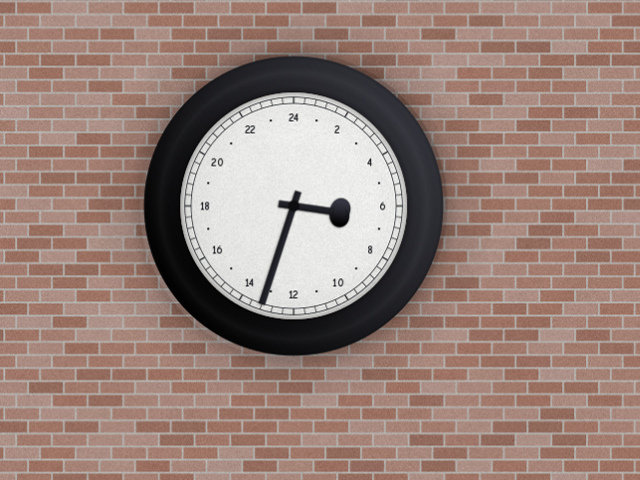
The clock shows 6.33
